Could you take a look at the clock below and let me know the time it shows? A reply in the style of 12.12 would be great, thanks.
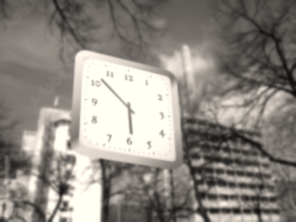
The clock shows 5.52
